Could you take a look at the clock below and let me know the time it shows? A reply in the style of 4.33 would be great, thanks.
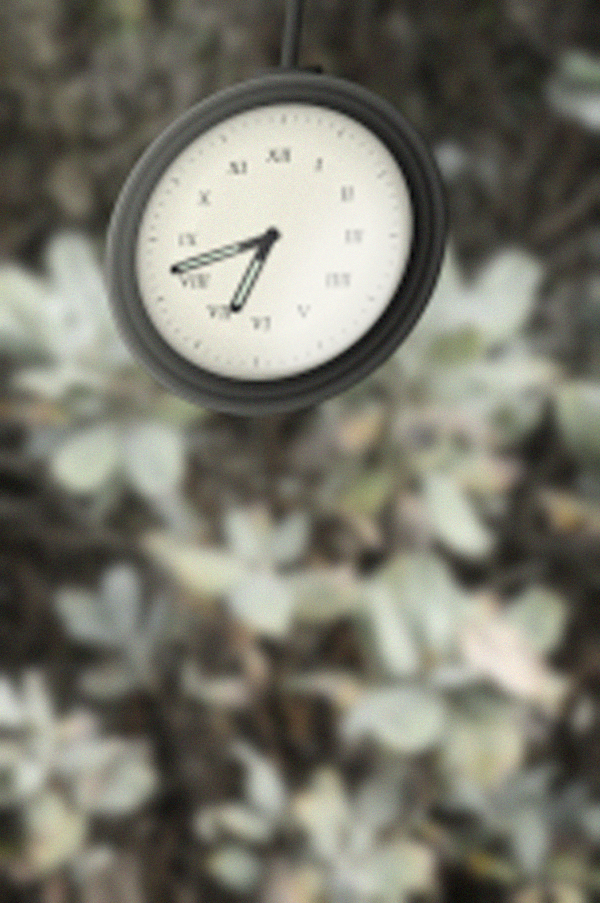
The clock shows 6.42
